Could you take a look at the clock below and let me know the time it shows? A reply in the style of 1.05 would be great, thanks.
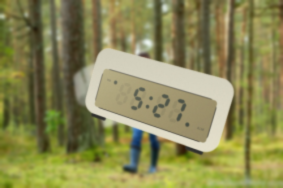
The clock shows 5.27
